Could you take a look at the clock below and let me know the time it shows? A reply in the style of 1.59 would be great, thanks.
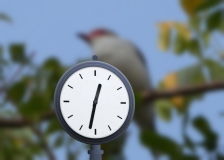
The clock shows 12.32
